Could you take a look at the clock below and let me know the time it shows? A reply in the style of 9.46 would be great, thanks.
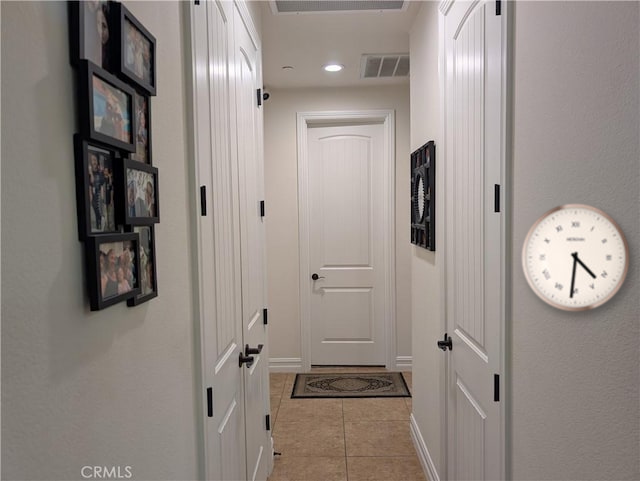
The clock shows 4.31
